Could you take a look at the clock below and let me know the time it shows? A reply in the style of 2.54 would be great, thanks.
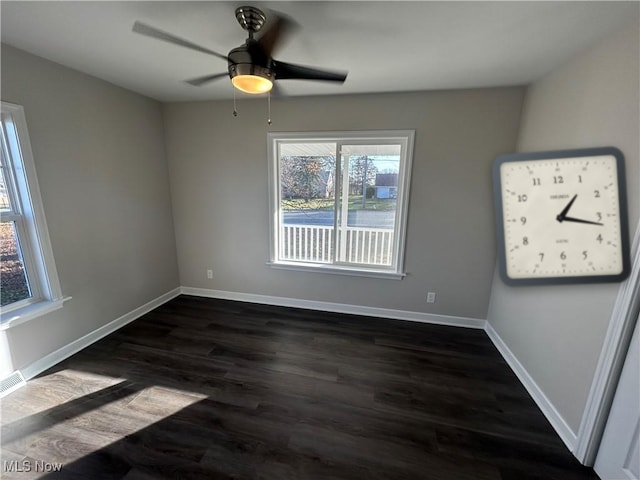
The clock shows 1.17
